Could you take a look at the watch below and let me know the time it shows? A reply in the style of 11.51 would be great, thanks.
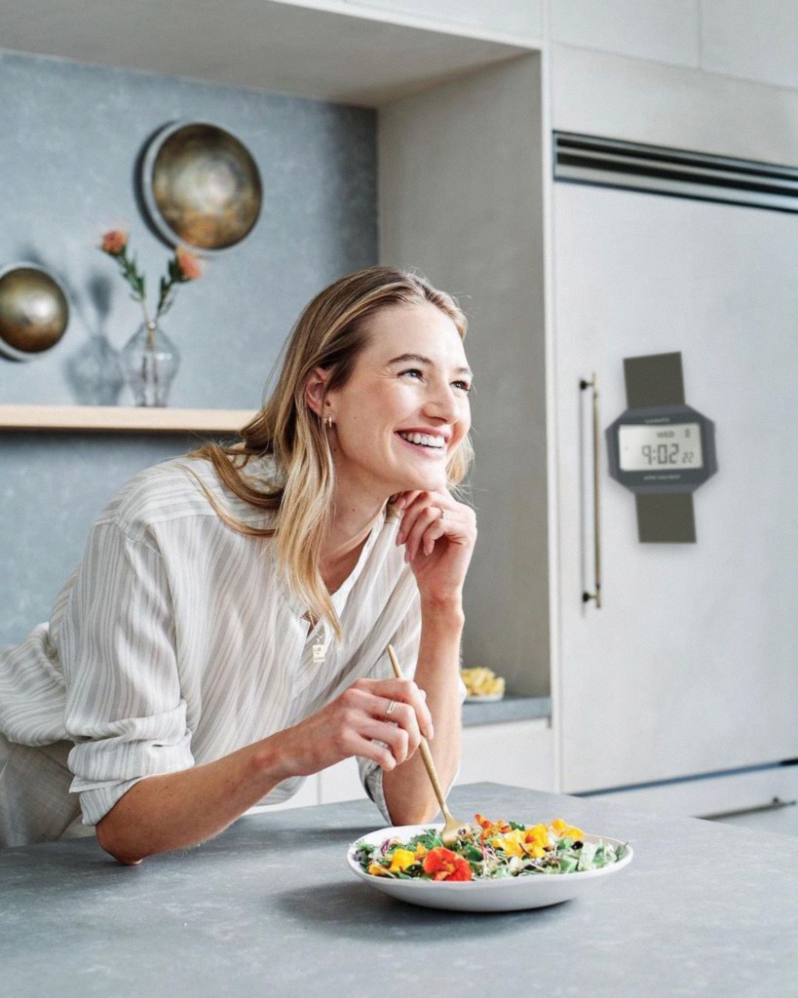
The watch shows 9.02
